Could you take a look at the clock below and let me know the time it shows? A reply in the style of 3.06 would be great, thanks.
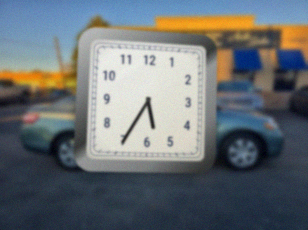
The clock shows 5.35
